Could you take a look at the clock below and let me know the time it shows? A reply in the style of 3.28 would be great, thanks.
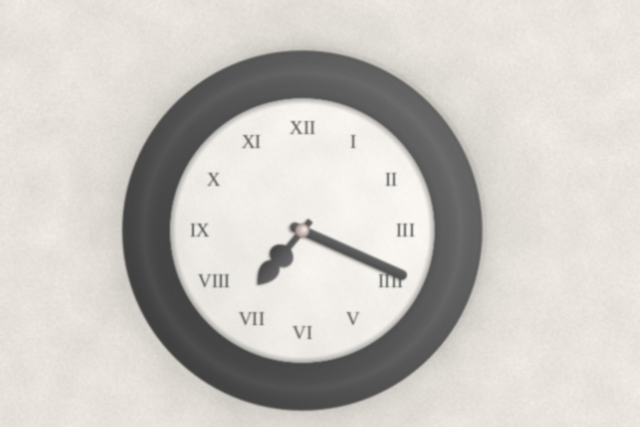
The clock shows 7.19
